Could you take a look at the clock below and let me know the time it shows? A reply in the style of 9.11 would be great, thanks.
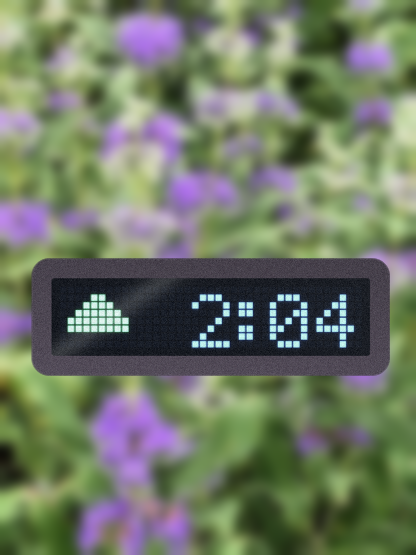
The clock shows 2.04
